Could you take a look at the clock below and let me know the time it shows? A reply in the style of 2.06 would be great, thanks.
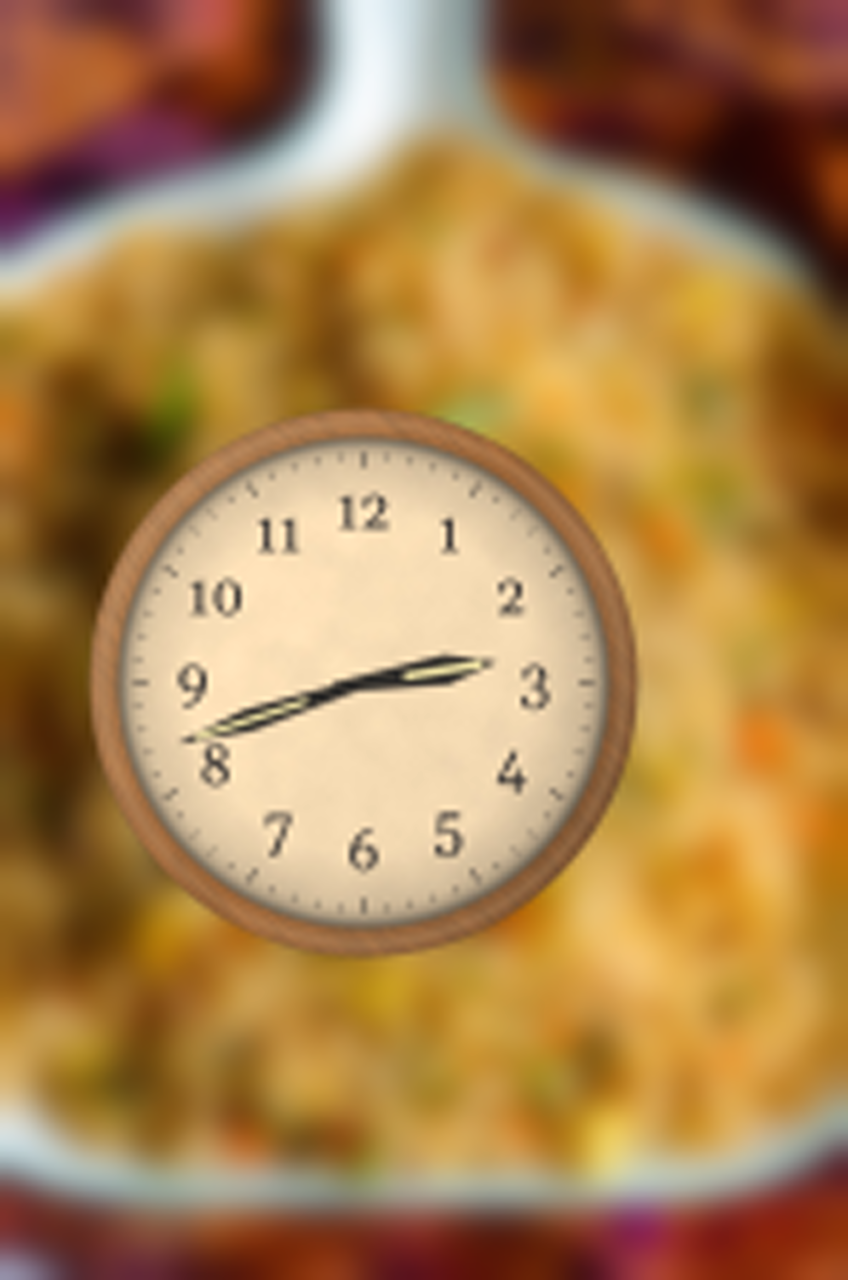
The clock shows 2.42
